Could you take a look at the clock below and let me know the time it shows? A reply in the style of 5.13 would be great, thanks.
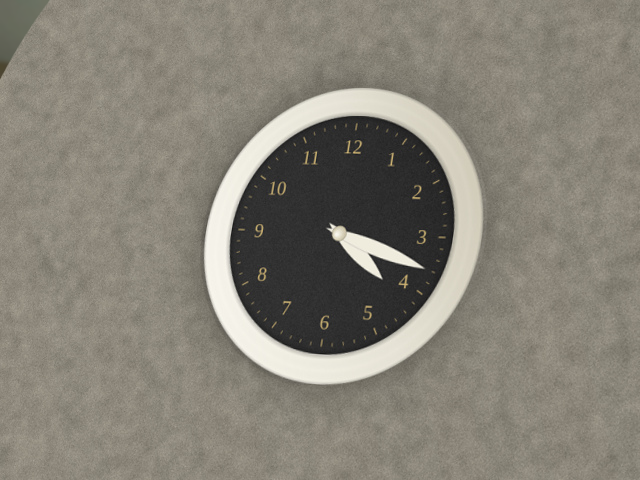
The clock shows 4.18
